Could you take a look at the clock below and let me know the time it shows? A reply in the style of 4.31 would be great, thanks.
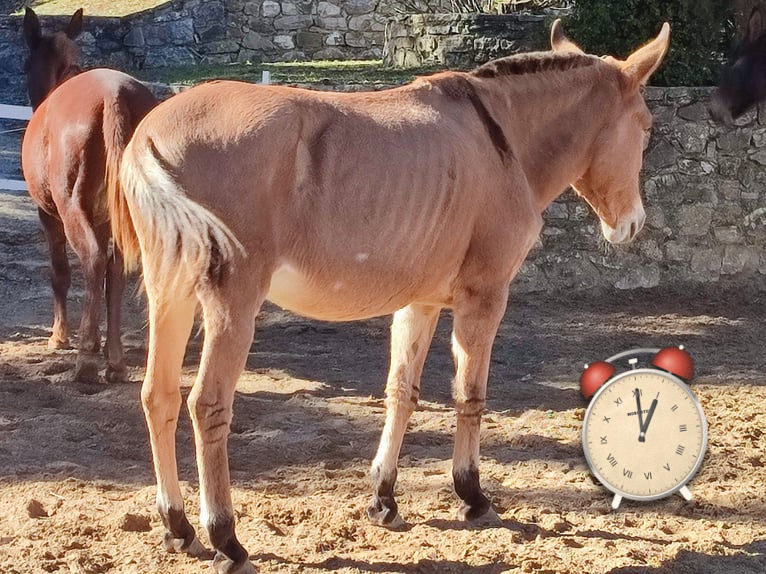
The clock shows 1.00
